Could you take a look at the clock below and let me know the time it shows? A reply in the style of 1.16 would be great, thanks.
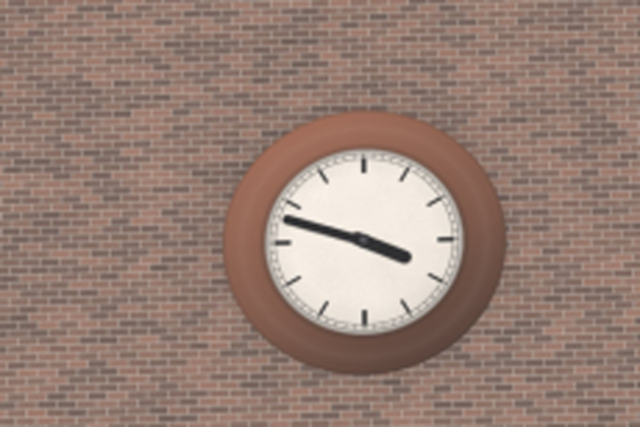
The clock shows 3.48
